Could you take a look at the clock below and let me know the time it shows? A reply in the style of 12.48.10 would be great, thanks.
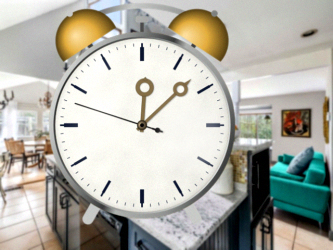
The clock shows 12.07.48
